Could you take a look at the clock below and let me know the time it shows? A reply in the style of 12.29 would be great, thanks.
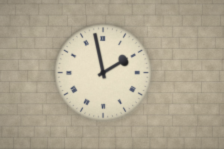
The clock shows 1.58
